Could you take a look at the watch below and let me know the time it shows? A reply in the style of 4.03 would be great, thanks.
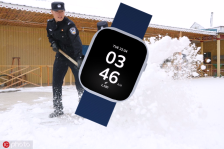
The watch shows 3.46
